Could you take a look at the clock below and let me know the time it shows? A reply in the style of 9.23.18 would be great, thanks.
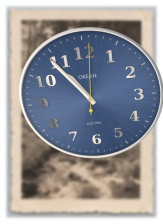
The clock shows 10.54.01
